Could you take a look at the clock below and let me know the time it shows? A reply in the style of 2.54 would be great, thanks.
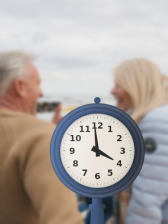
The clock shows 3.59
